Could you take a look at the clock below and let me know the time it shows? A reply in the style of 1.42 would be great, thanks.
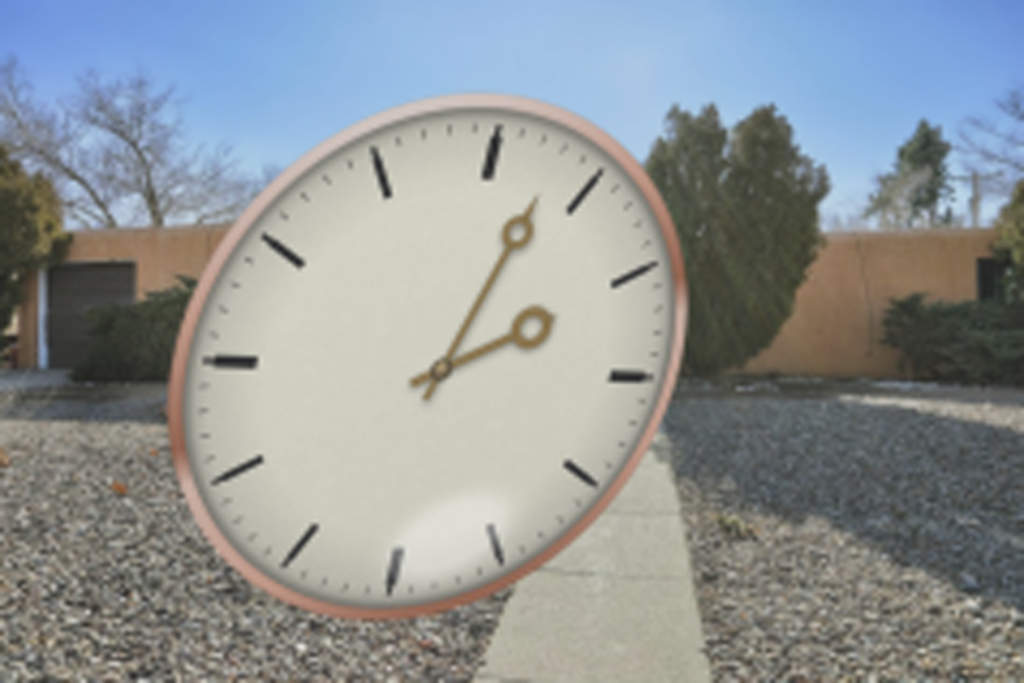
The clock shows 2.03
